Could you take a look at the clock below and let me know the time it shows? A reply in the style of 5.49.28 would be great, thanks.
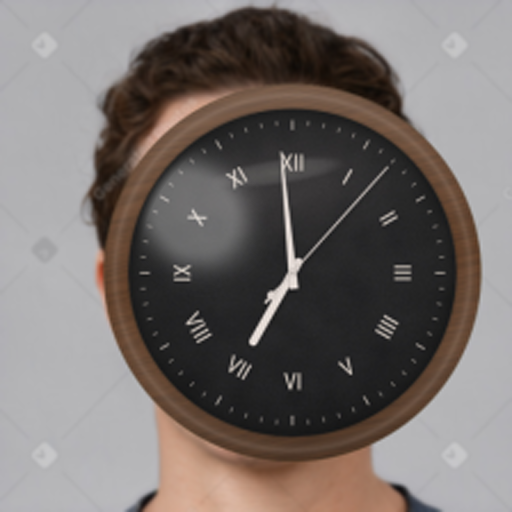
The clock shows 6.59.07
